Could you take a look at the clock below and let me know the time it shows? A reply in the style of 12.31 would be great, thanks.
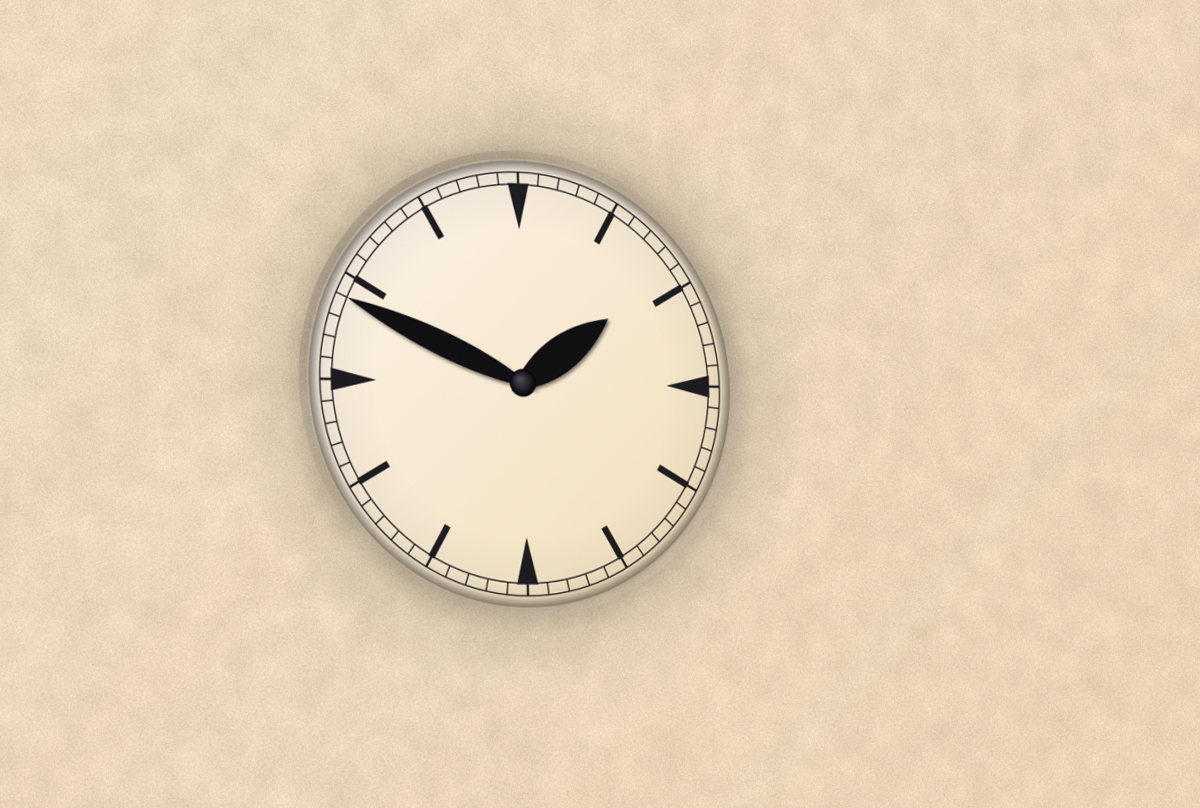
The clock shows 1.49
